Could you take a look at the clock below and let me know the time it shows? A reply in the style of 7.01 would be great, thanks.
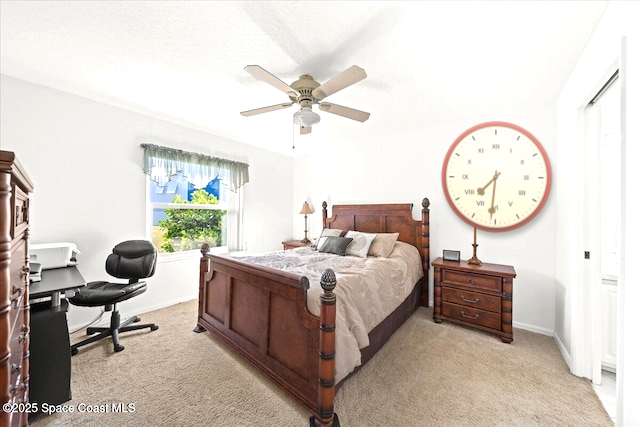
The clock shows 7.31
